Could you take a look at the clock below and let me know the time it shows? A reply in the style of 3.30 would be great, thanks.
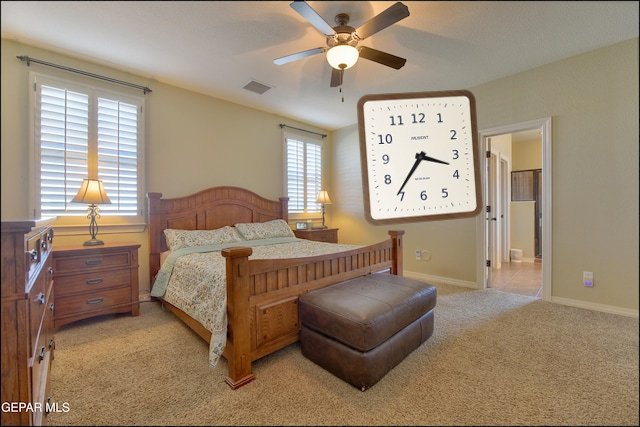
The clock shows 3.36
